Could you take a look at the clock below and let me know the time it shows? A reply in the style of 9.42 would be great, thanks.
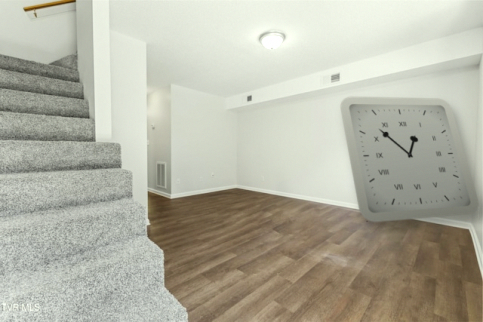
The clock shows 12.53
